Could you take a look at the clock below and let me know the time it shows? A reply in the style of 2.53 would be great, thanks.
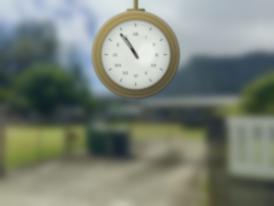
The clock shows 10.54
